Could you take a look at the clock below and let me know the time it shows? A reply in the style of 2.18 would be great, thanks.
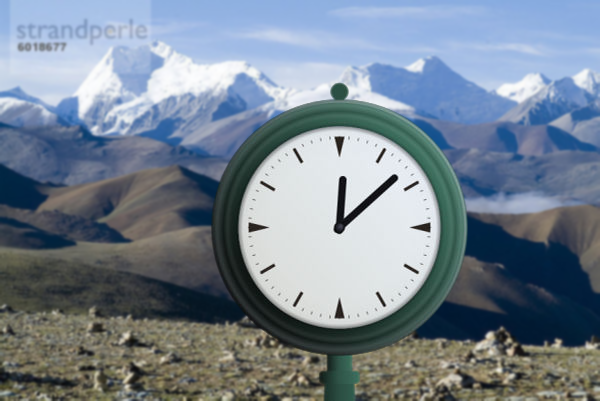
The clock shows 12.08
